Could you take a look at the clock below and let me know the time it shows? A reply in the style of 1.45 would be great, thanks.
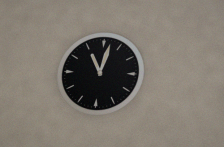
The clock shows 11.02
